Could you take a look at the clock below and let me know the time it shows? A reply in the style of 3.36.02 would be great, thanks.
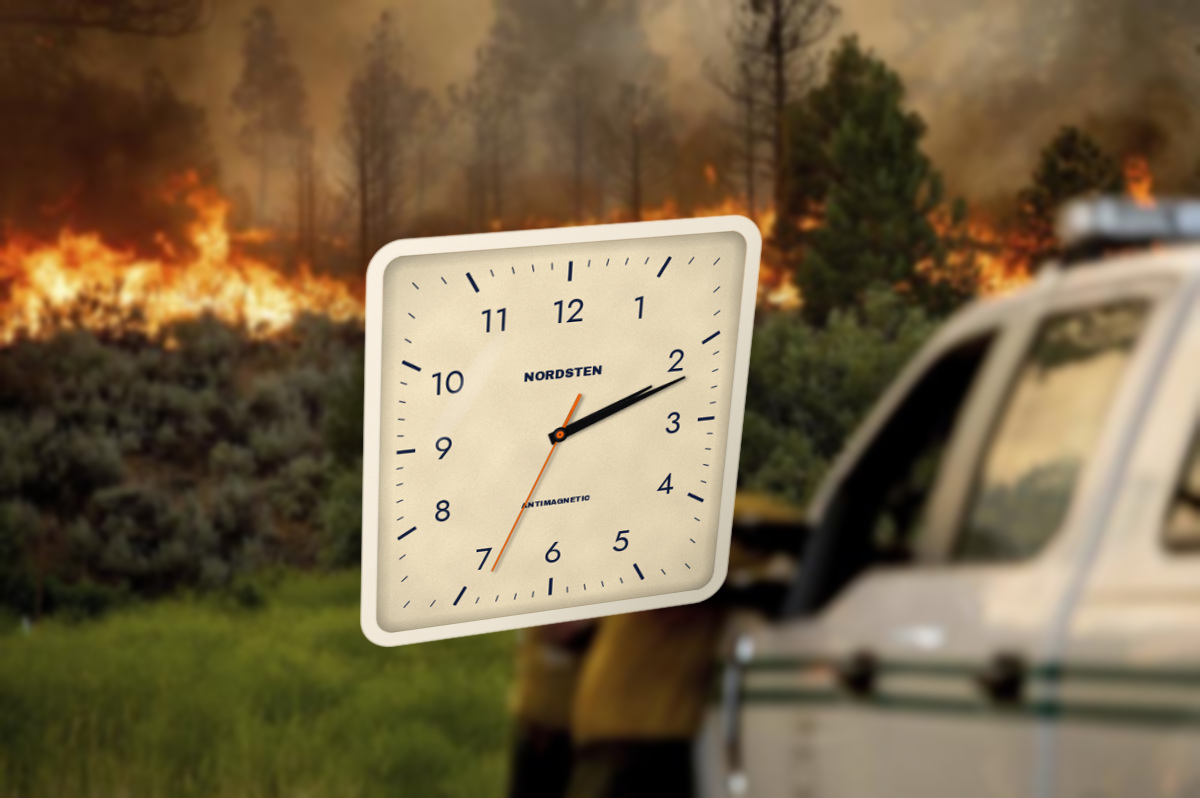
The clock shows 2.11.34
